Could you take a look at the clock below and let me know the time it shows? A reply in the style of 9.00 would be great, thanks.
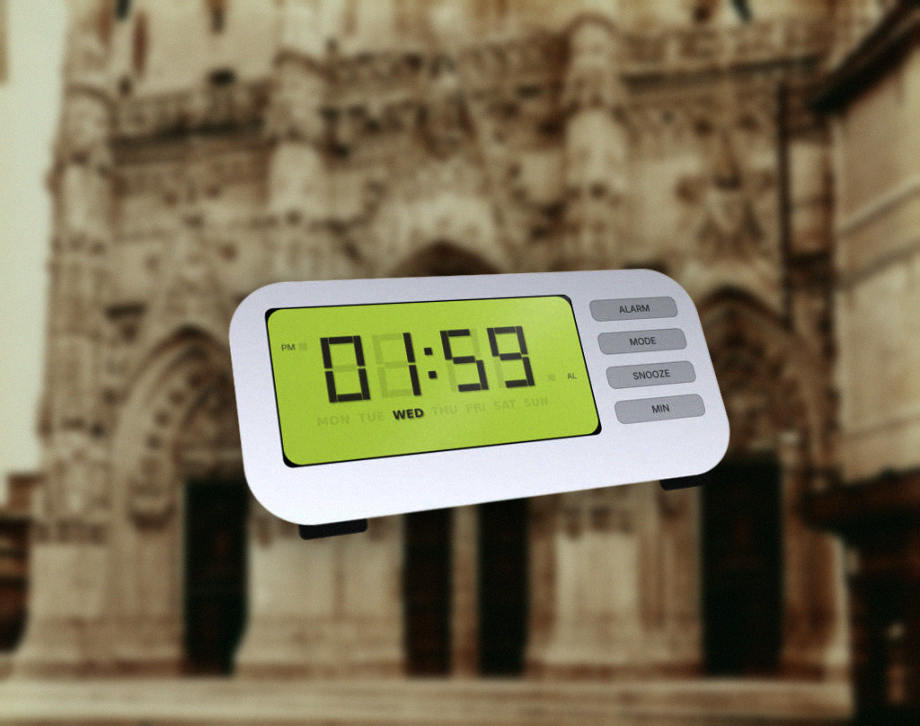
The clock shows 1.59
